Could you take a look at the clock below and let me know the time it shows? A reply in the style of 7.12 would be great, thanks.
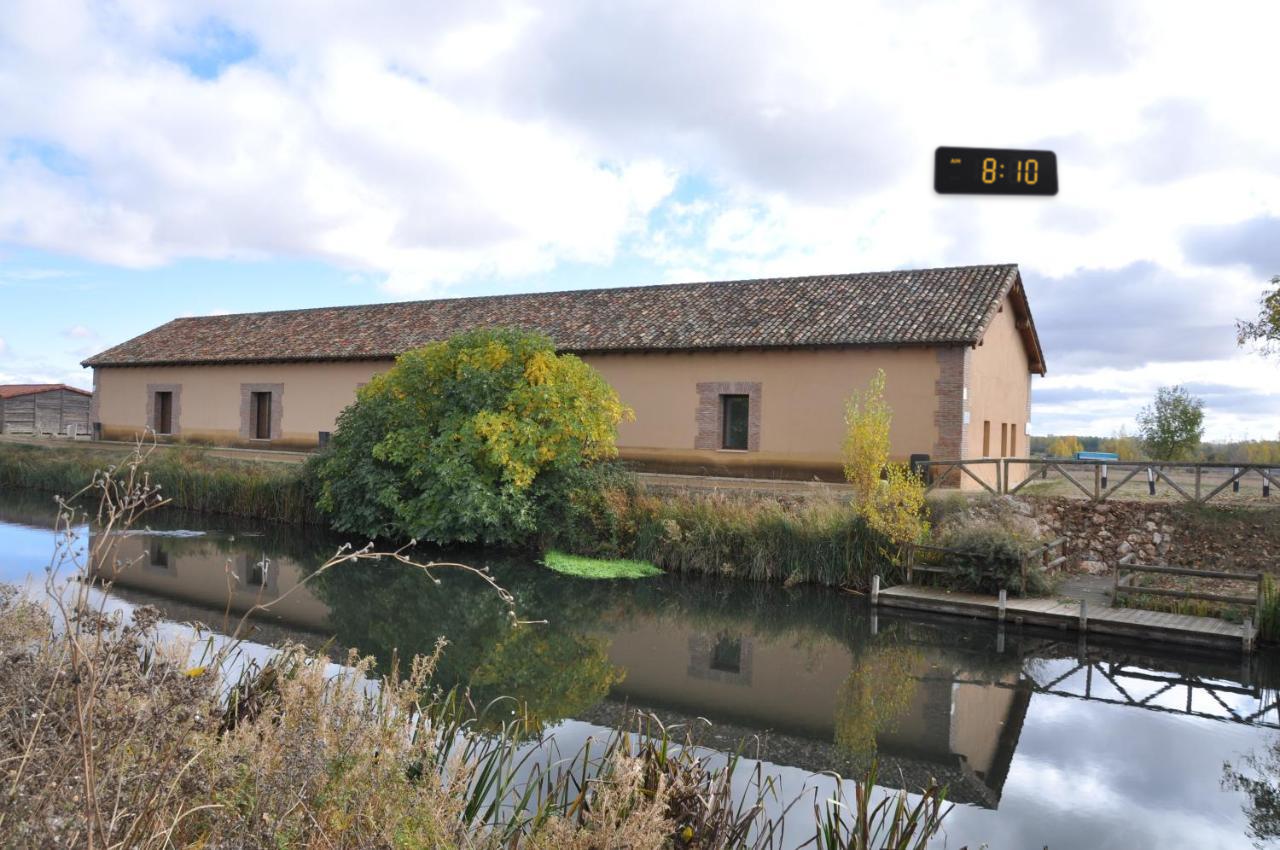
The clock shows 8.10
